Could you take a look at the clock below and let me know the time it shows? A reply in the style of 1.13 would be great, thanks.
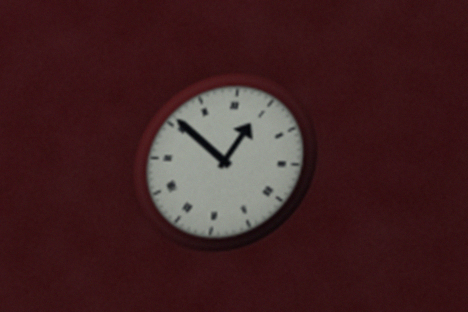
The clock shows 12.51
